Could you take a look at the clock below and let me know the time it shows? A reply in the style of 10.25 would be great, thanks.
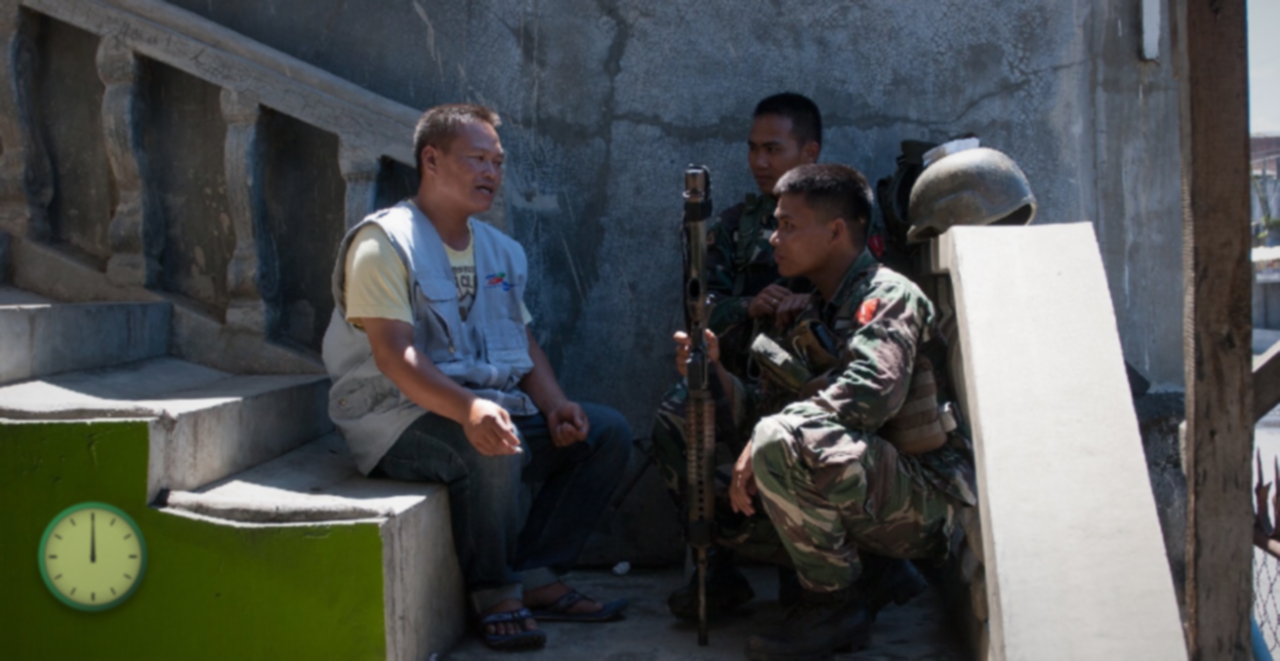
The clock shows 12.00
